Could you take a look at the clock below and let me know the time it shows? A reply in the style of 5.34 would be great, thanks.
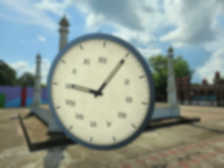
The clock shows 9.05
